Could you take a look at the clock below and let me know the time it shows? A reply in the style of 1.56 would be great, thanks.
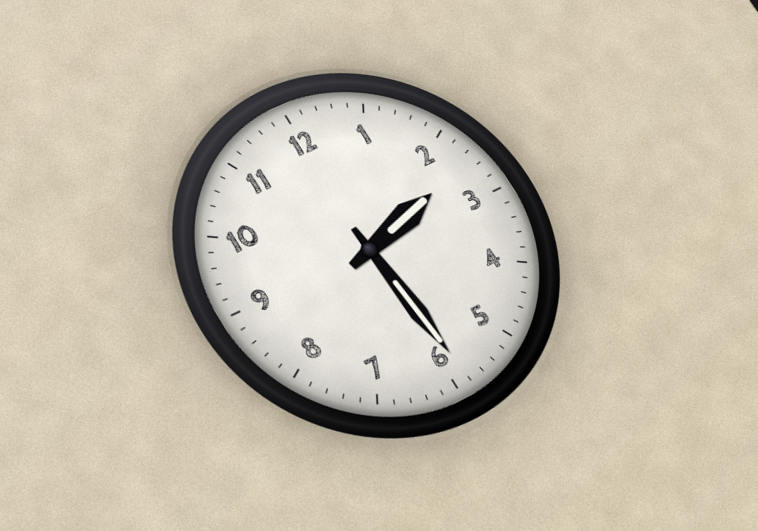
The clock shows 2.29
